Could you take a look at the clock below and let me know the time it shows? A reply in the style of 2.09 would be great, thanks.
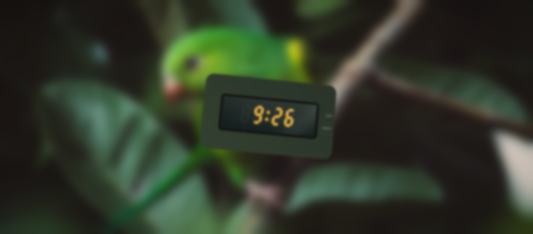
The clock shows 9.26
